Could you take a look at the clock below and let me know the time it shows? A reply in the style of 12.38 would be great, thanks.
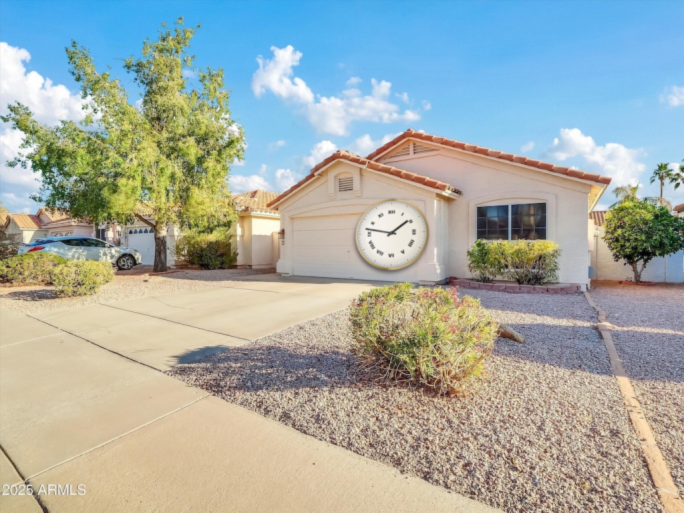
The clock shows 1.47
